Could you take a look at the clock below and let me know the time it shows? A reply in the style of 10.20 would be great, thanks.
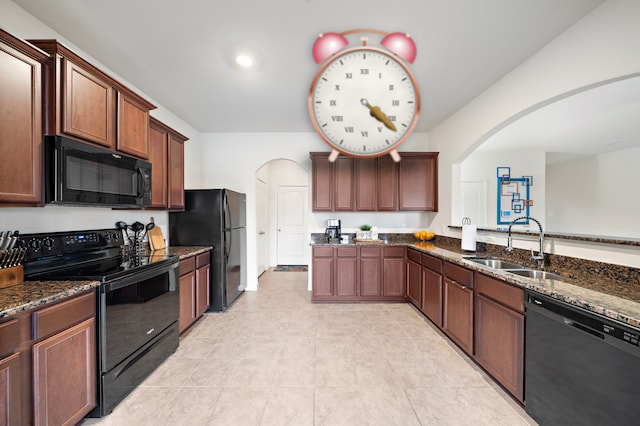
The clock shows 4.22
